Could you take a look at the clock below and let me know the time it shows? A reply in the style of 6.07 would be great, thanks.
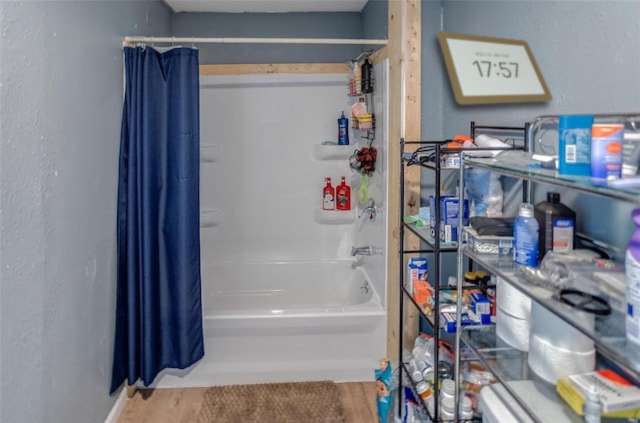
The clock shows 17.57
